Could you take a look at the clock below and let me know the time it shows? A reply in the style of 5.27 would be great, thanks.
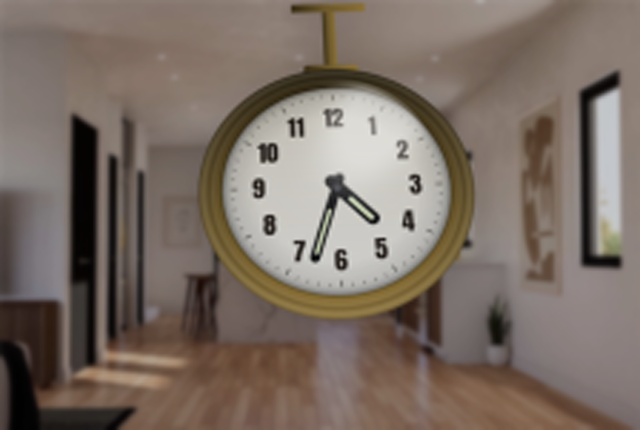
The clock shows 4.33
